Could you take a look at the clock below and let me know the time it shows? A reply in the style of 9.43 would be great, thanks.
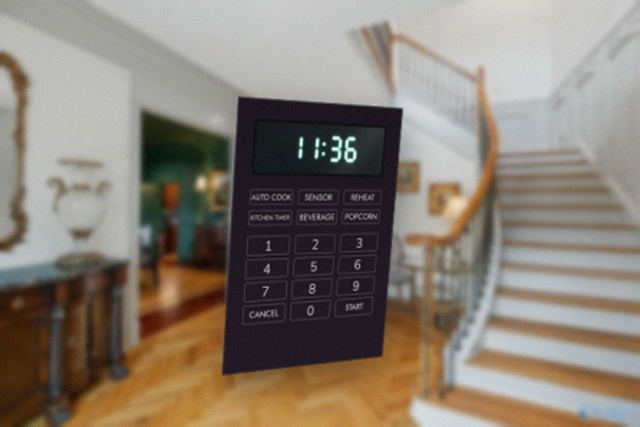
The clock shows 11.36
